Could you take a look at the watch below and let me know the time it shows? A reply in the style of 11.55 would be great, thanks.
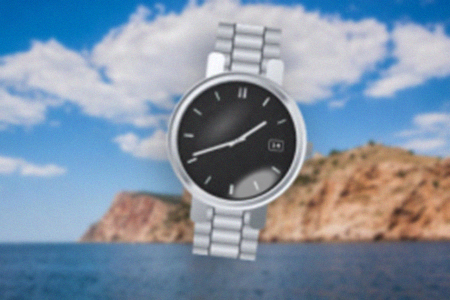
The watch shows 1.41
